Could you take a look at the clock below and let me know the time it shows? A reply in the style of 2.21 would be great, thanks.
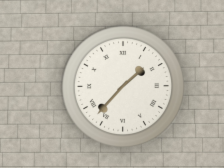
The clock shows 1.37
